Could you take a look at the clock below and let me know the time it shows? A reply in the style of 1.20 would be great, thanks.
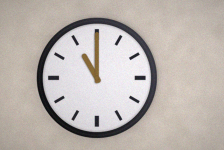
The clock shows 11.00
